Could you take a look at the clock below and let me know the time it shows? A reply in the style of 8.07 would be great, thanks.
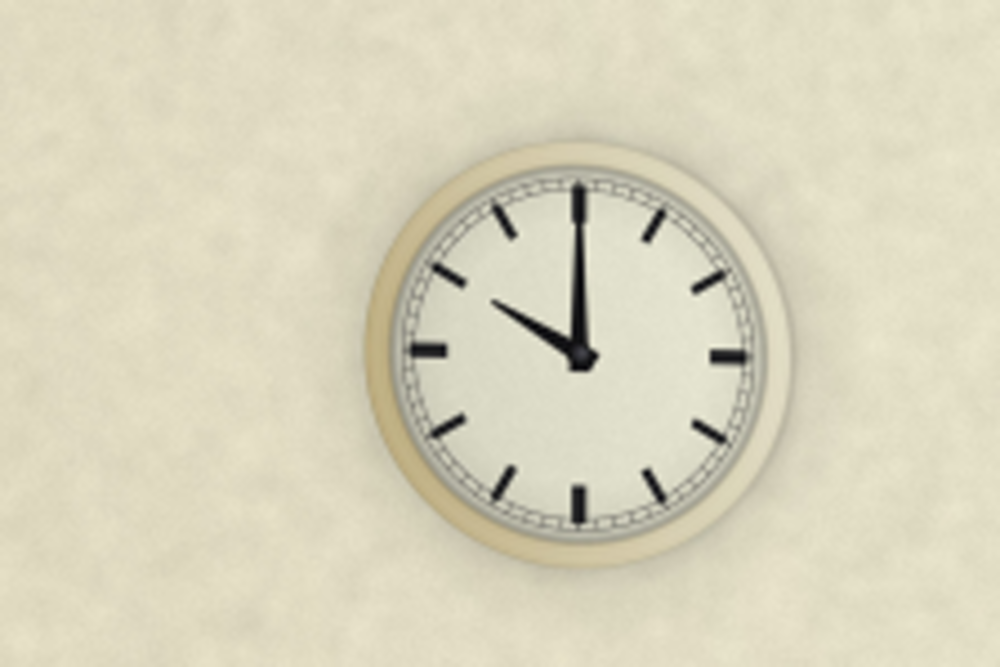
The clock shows 10.00
